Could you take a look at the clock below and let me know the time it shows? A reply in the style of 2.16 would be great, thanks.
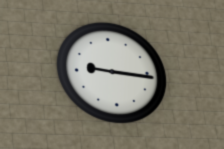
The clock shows 9.16
